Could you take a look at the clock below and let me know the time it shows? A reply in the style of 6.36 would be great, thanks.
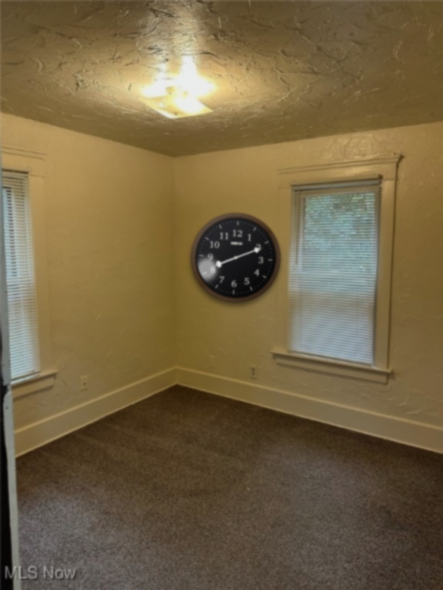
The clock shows 8.11
